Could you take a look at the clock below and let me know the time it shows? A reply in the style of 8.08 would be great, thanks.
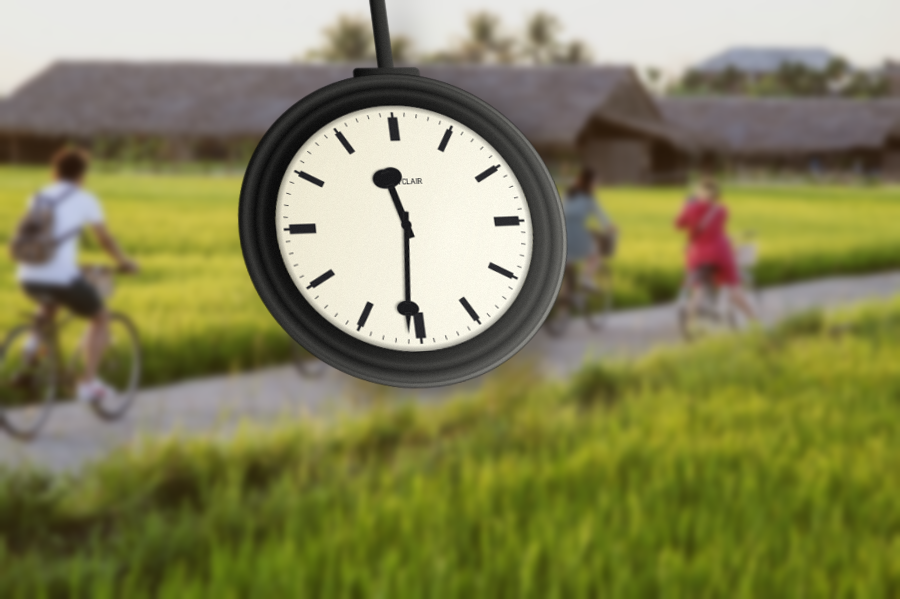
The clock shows 11.31
